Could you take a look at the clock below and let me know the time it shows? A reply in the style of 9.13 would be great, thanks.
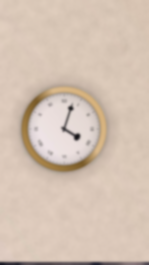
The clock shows 4.03
